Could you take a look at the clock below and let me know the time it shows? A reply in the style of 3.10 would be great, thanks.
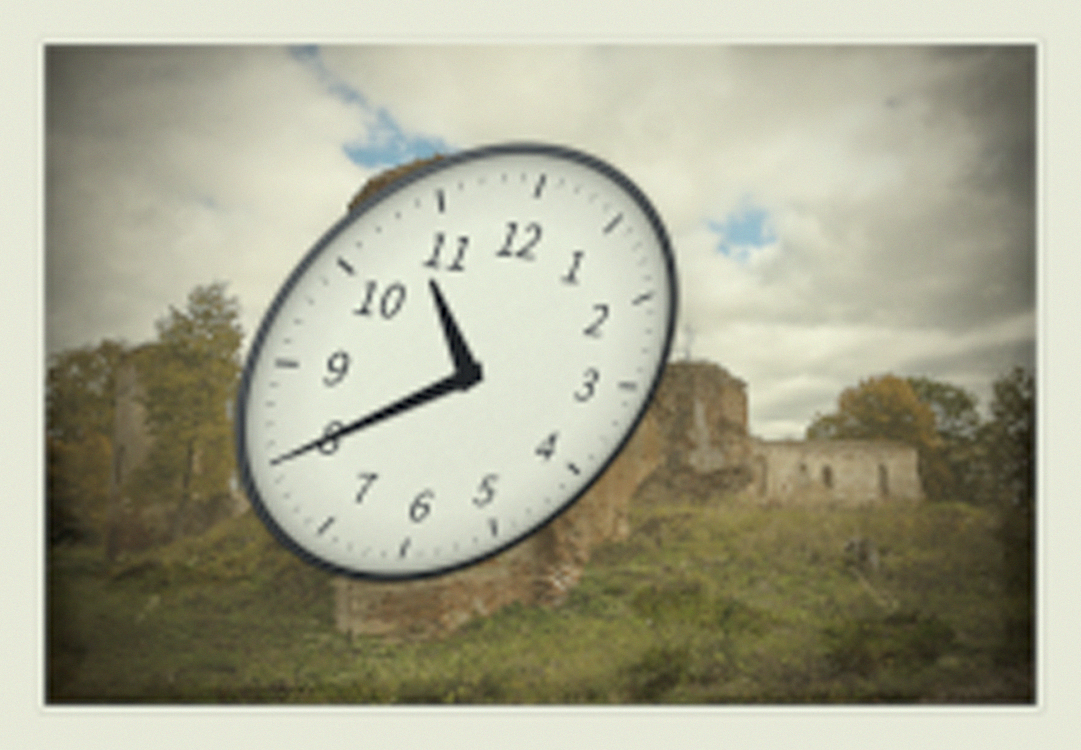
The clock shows 10.40
